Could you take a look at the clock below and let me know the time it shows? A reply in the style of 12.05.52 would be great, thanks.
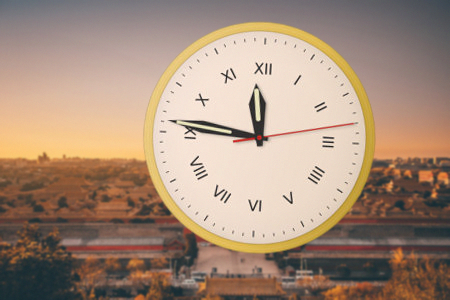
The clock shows 11.46.13
